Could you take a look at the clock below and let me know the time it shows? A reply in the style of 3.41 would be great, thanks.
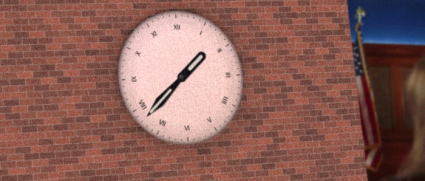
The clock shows 1.38
